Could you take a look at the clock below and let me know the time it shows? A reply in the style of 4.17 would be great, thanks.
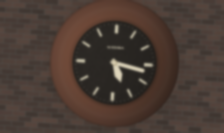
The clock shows 5.17
